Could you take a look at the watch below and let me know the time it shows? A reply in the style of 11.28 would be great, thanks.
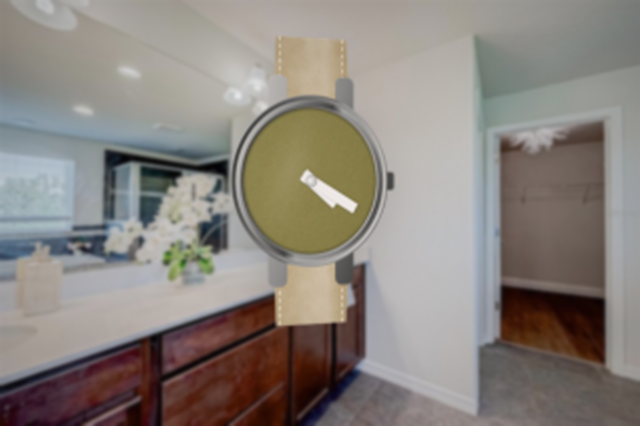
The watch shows 4.20
